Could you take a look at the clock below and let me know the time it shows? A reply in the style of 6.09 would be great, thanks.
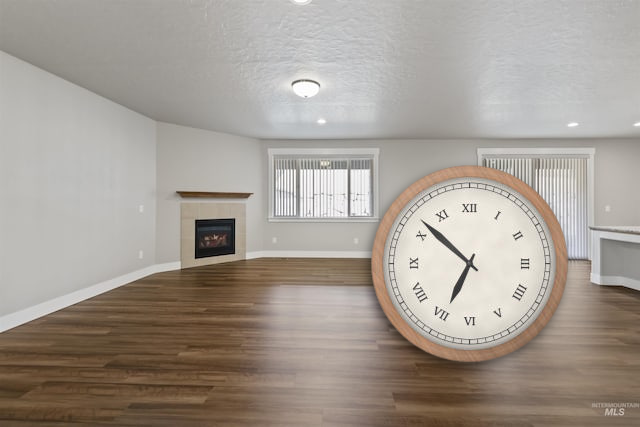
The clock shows 6.52
